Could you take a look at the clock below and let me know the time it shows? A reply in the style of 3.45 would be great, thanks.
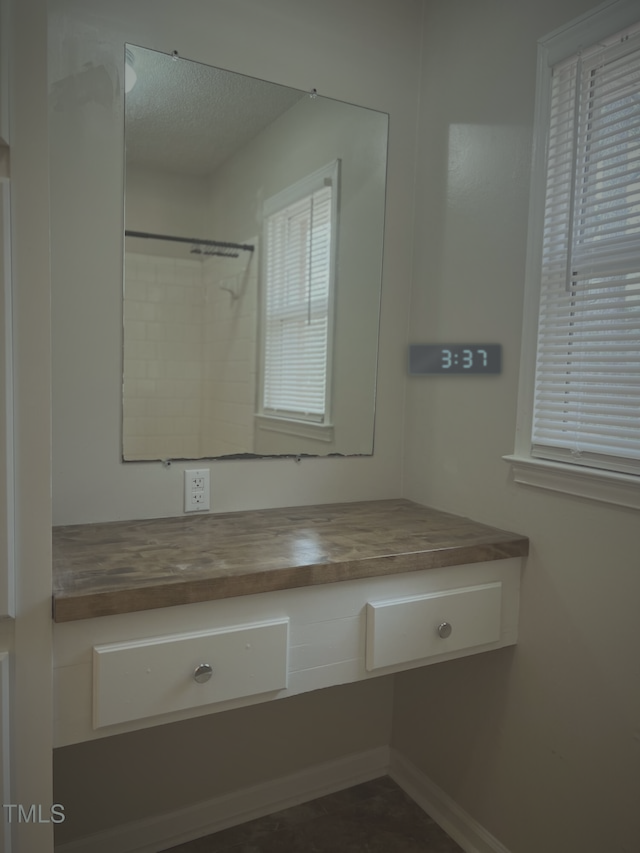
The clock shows 3.37
